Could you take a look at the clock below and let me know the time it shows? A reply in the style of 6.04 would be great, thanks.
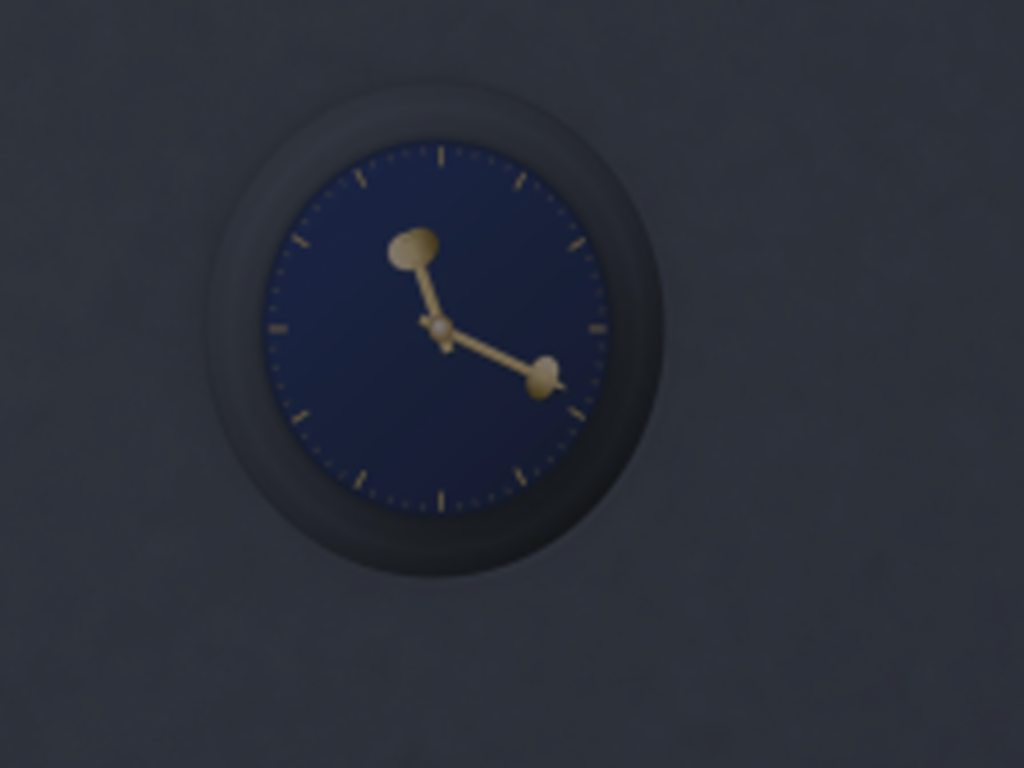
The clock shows 11.19
